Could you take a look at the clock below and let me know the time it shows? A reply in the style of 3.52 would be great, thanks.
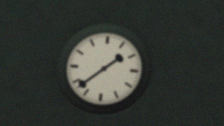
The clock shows 1.38
